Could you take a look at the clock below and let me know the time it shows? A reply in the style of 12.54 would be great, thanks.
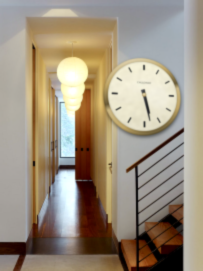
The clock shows 5.28
